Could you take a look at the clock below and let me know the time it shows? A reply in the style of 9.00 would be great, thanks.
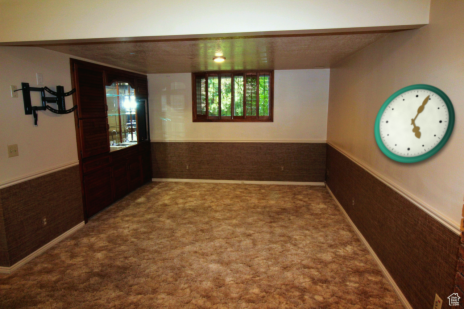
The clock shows 5.04
